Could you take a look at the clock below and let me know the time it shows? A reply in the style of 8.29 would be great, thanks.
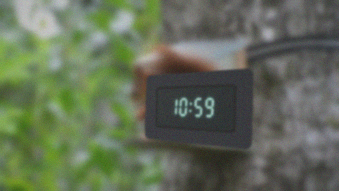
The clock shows 10.59
